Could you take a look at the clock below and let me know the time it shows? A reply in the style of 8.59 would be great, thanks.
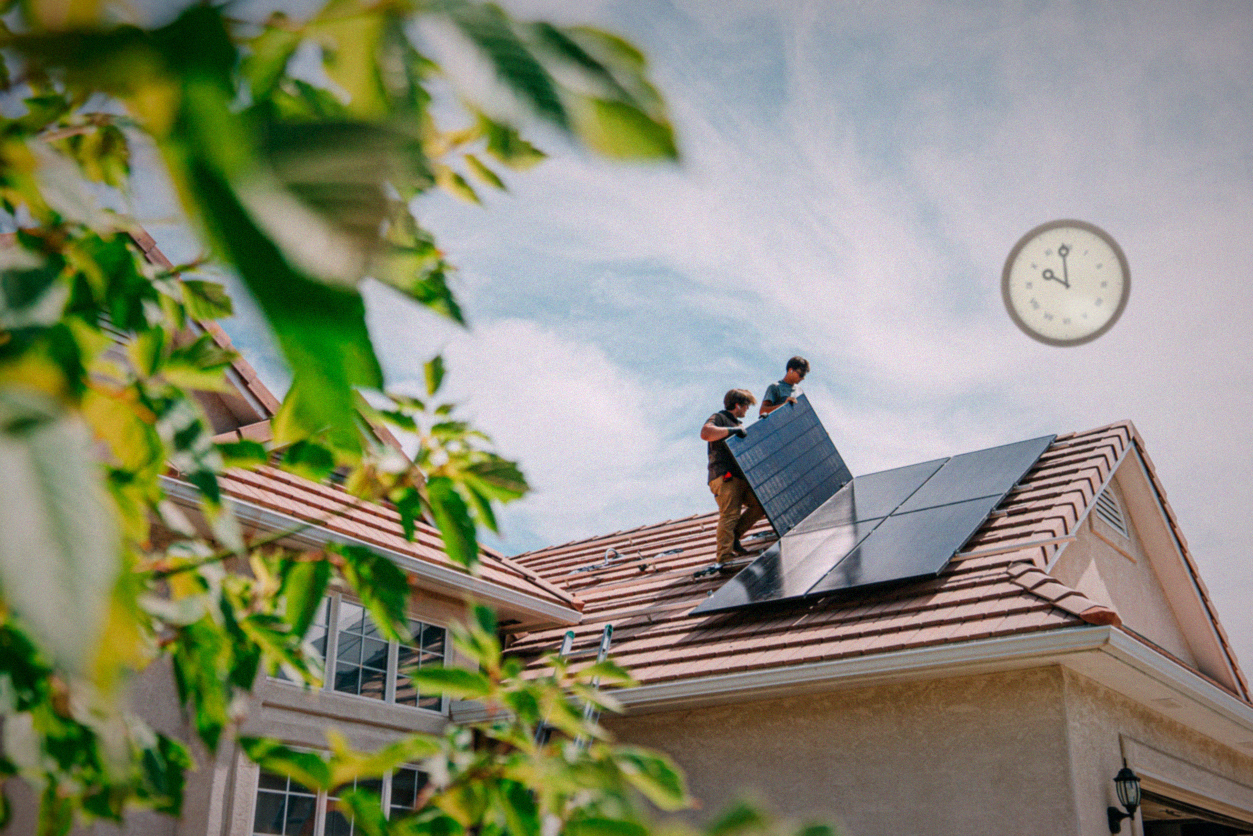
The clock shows 9.59
